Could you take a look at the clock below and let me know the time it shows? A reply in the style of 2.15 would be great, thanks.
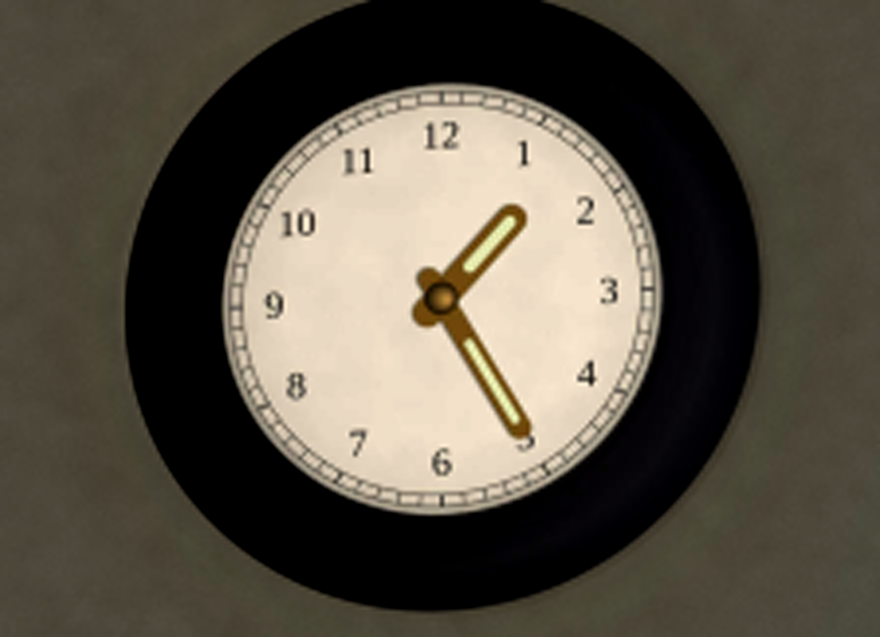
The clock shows 1.25
